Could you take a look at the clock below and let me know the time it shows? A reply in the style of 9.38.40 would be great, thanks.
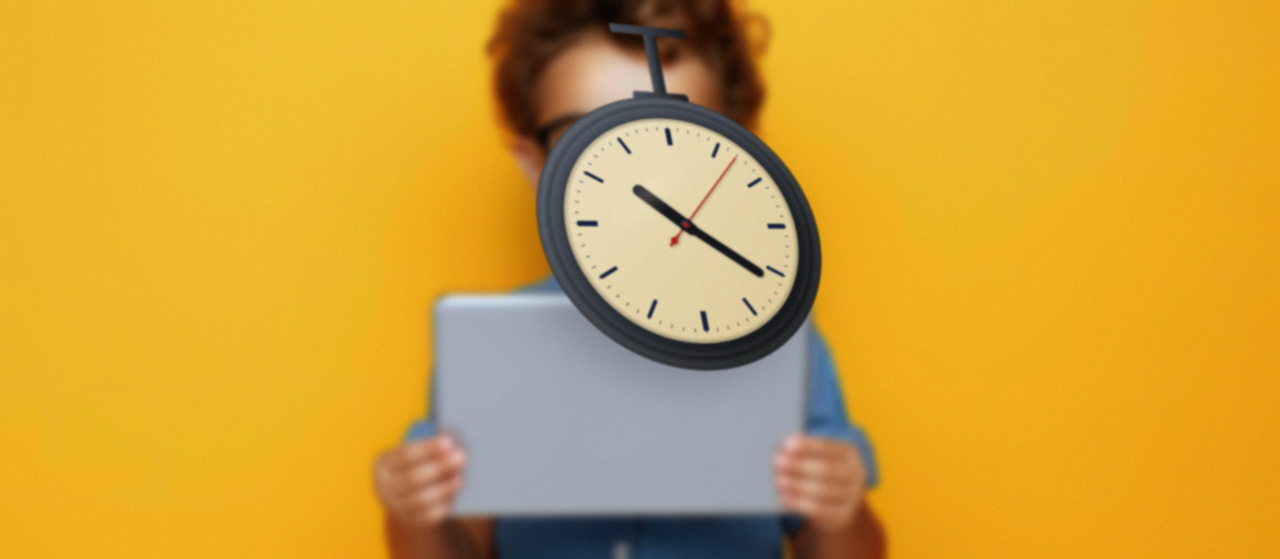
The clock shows 10.21.07
